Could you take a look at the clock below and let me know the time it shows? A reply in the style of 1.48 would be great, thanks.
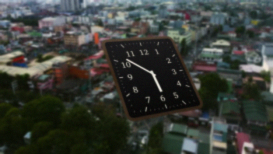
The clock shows 5.52
